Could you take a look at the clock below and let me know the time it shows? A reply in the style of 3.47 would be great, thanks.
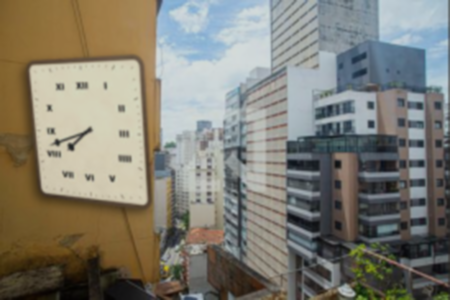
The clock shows 7.42
